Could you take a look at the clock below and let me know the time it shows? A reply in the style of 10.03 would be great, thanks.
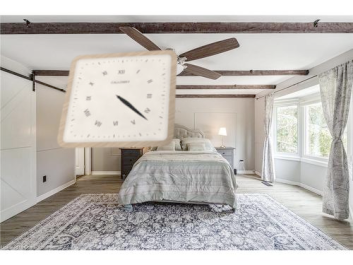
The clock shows 4.22
